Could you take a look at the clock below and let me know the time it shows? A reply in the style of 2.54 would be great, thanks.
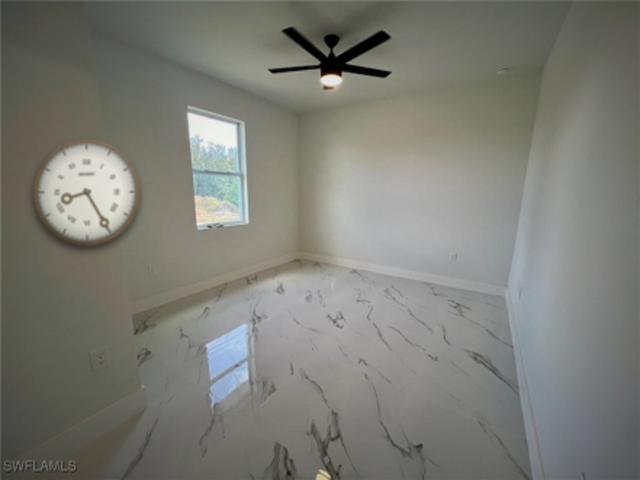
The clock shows 8.25
